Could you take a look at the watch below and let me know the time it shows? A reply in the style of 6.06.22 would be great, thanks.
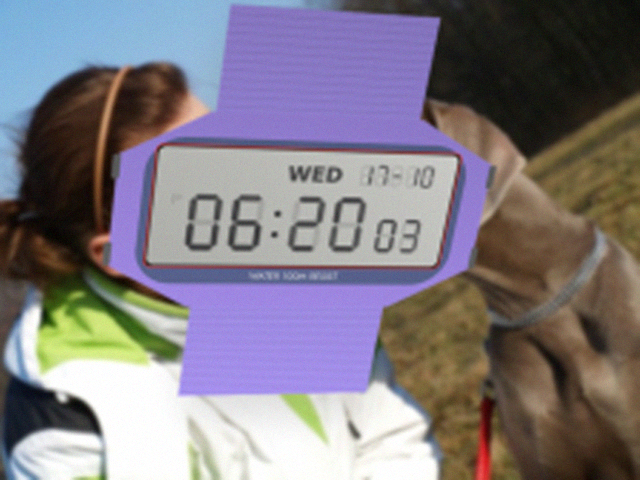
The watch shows 6.20.03
